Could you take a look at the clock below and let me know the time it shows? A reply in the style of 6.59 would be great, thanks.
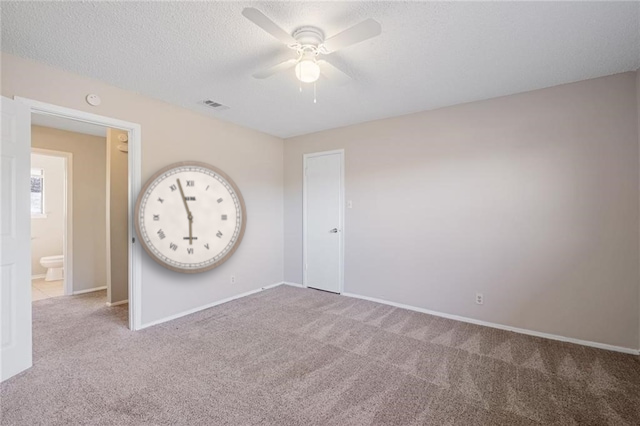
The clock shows 5.57
